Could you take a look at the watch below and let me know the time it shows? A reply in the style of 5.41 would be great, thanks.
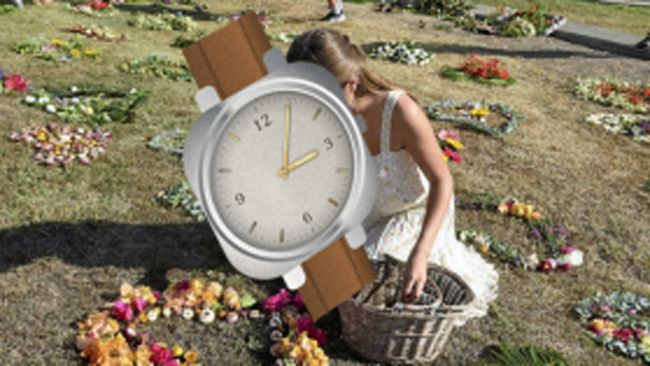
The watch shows 3.05
